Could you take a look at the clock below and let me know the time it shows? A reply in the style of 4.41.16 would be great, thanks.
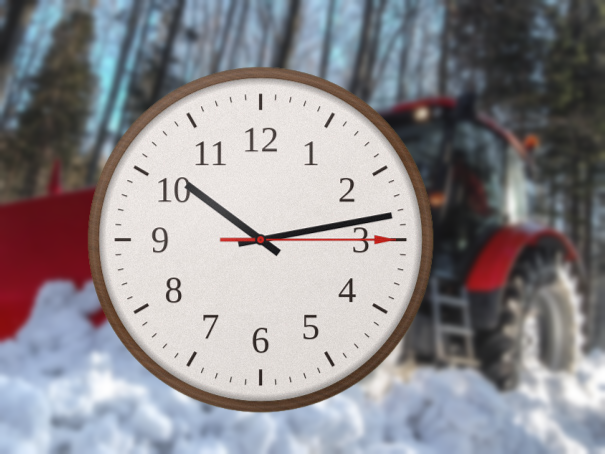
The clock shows 10.13.15
